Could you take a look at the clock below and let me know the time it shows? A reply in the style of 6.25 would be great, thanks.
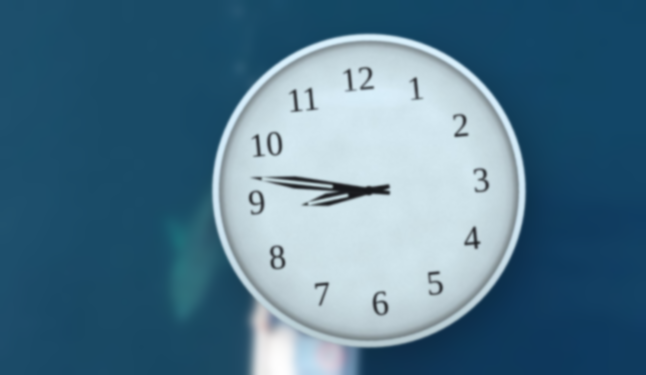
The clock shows 8.47
